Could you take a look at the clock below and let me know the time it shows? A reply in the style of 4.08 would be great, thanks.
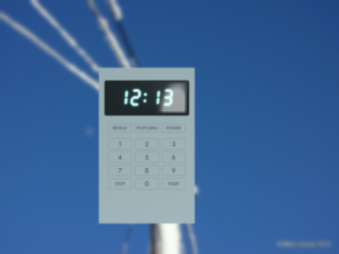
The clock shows 12.13
